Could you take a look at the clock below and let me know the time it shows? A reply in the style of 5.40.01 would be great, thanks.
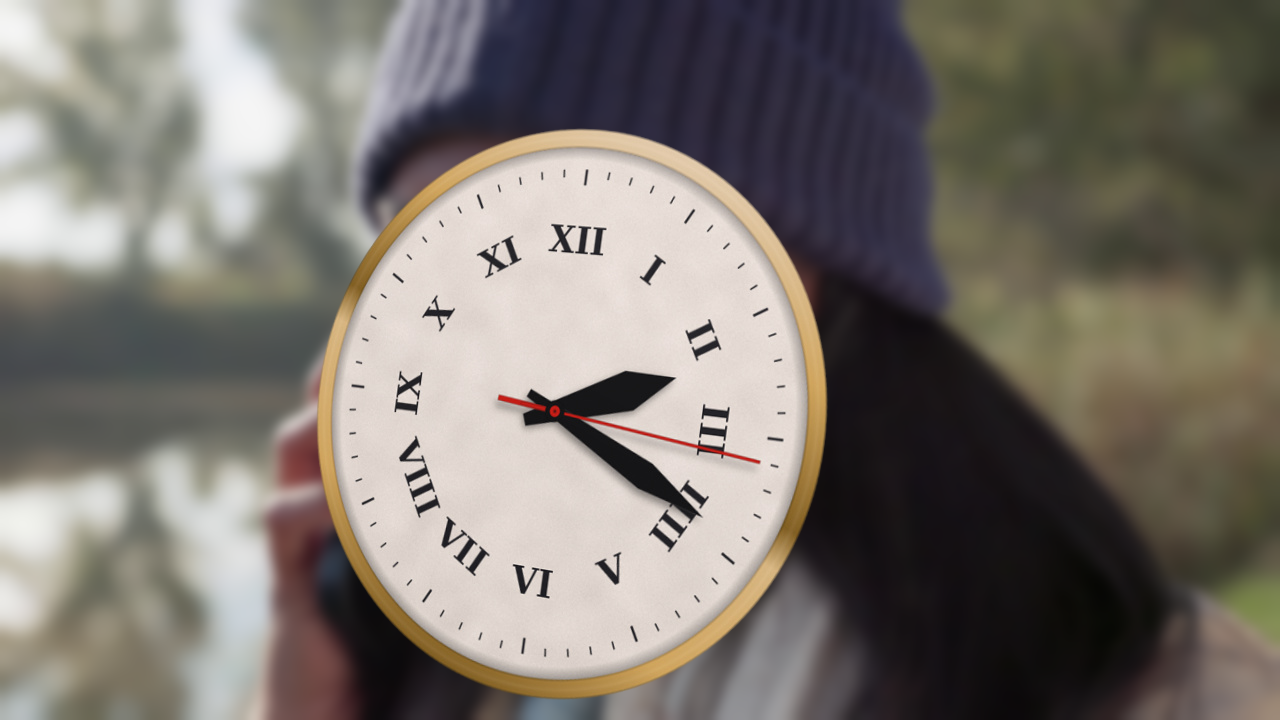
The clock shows 2.19.16
